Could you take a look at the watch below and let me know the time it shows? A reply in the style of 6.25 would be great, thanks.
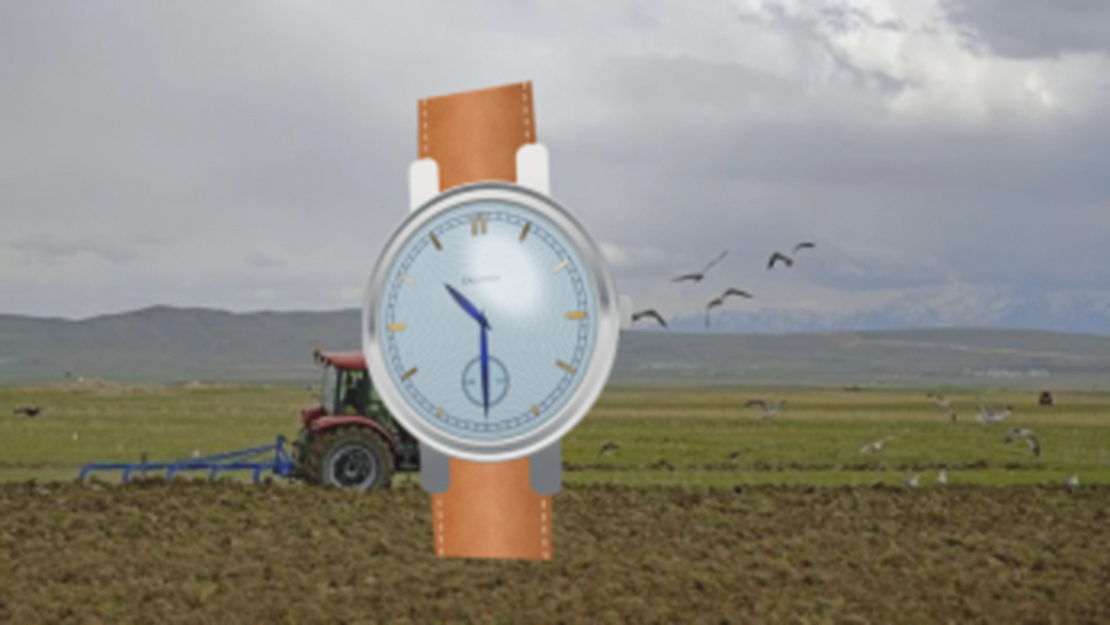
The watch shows 10.30
